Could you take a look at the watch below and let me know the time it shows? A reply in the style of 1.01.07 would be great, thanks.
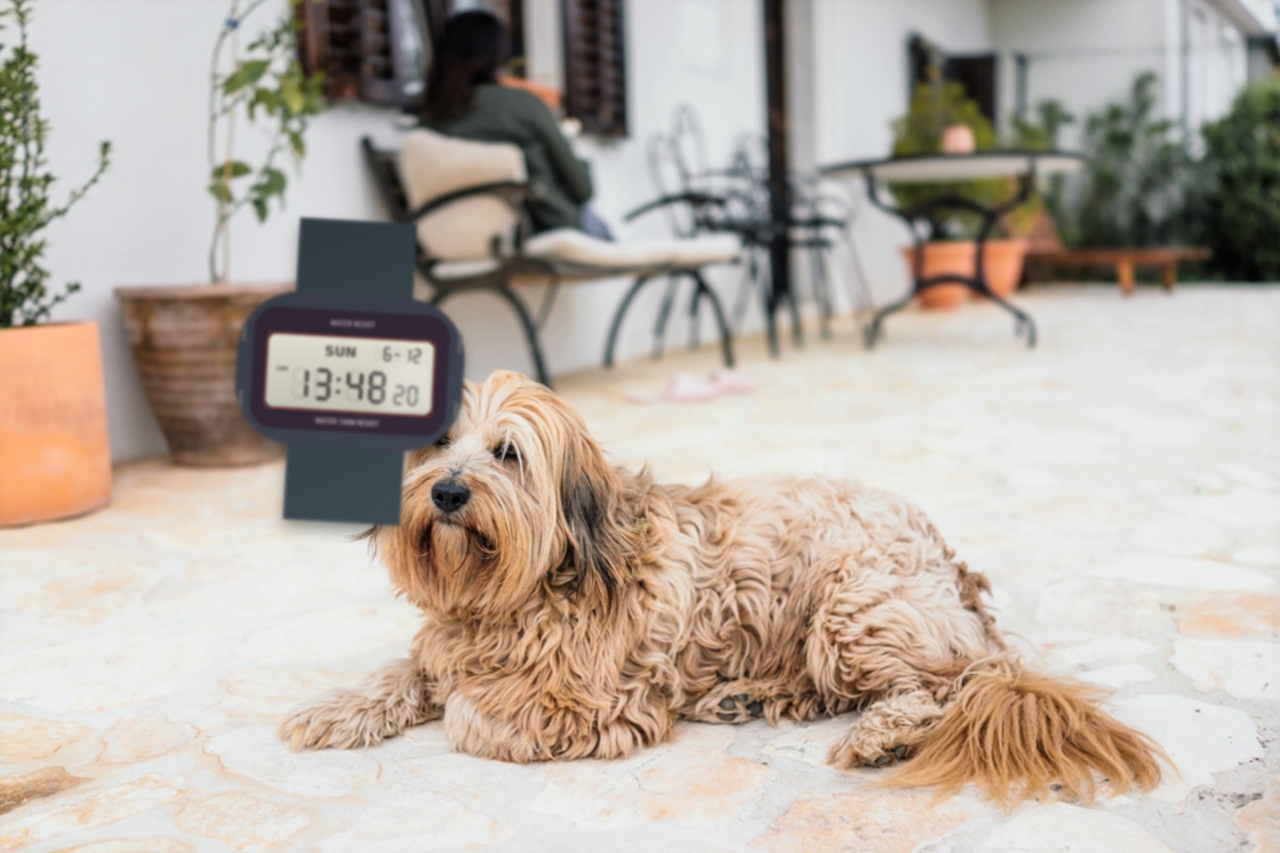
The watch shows 13.48.20
